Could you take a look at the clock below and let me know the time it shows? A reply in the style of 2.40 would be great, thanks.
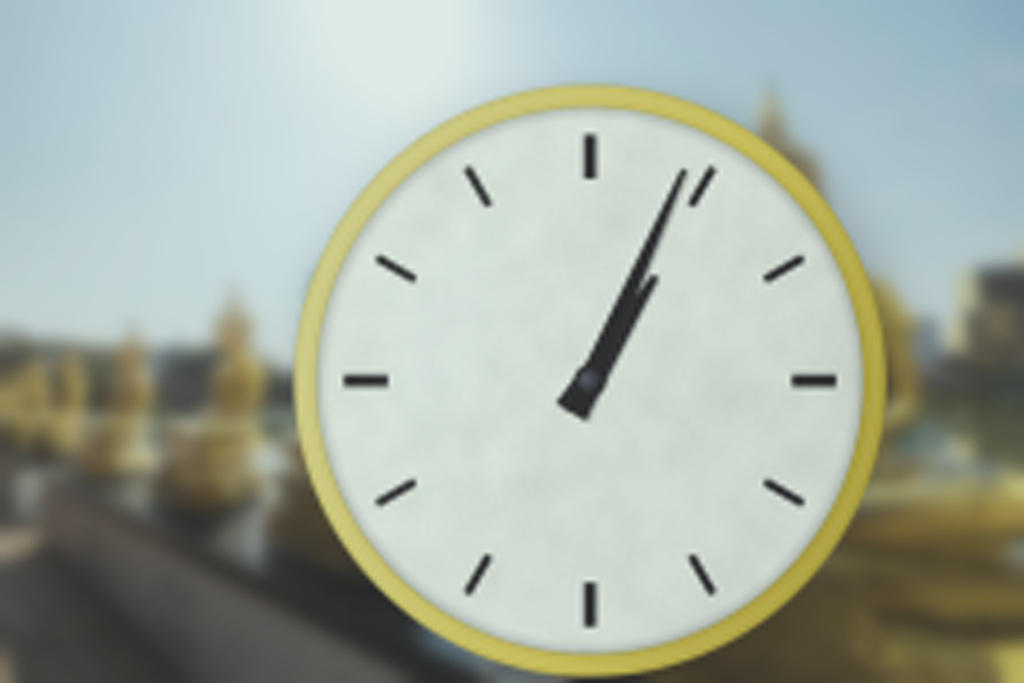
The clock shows 1.04
